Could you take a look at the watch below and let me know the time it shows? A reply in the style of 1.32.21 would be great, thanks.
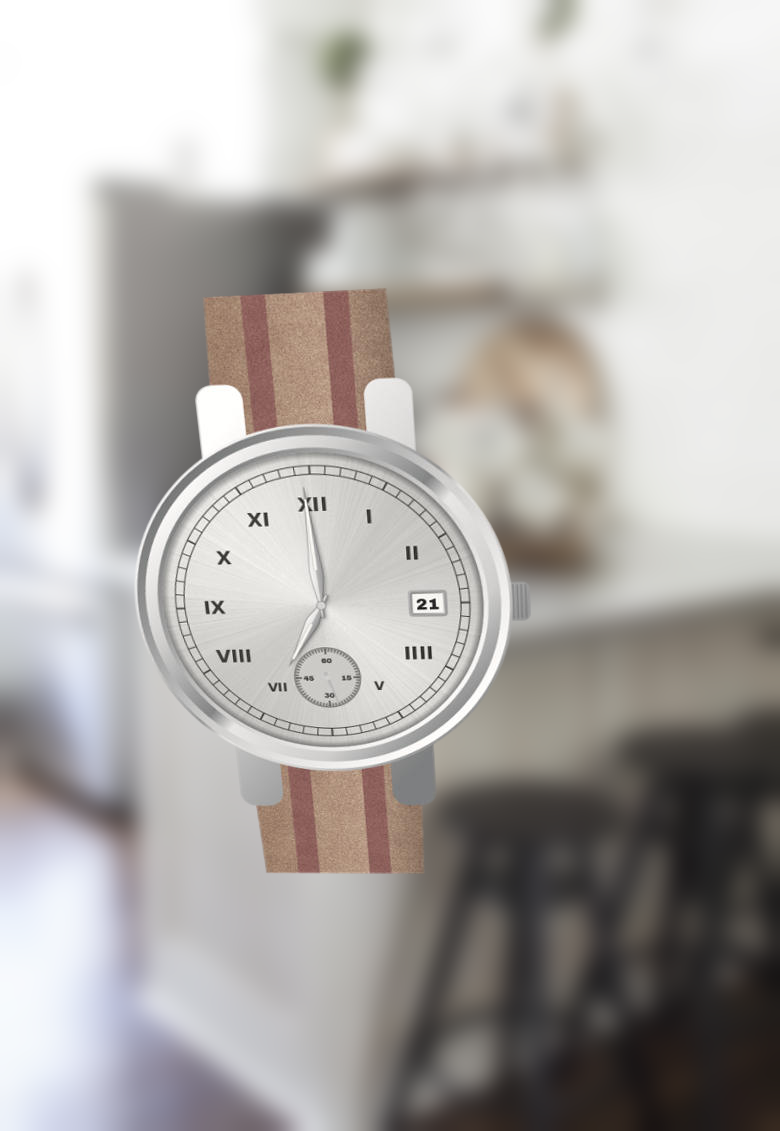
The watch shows 6.59.27
